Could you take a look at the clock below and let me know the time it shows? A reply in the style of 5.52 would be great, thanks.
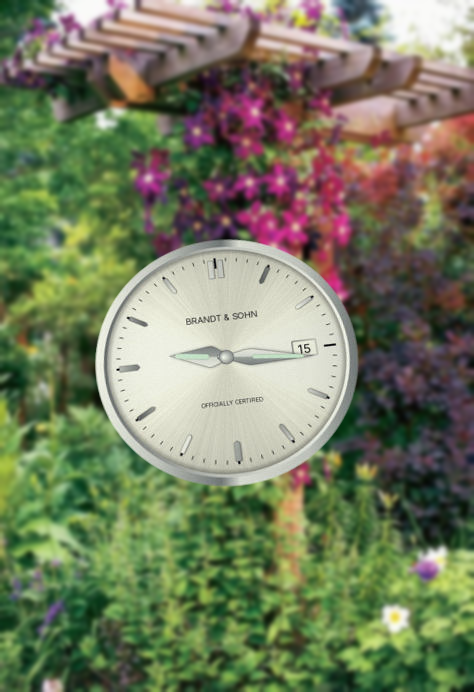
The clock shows 9.16
